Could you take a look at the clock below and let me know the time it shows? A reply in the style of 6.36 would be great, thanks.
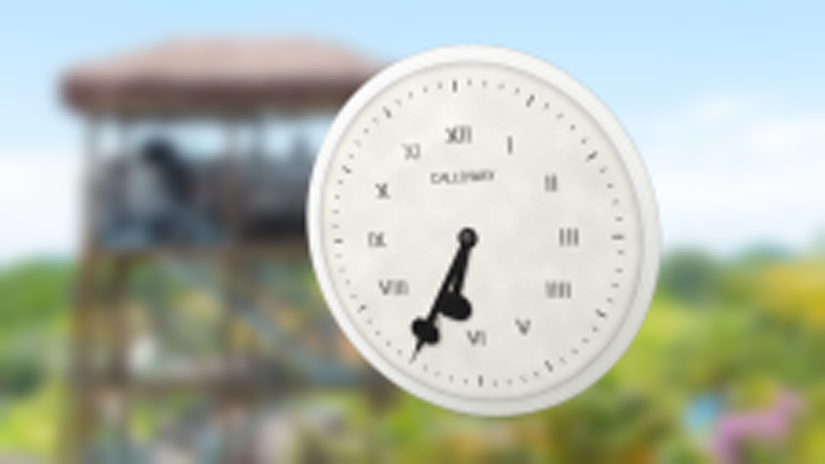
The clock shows 6.35
